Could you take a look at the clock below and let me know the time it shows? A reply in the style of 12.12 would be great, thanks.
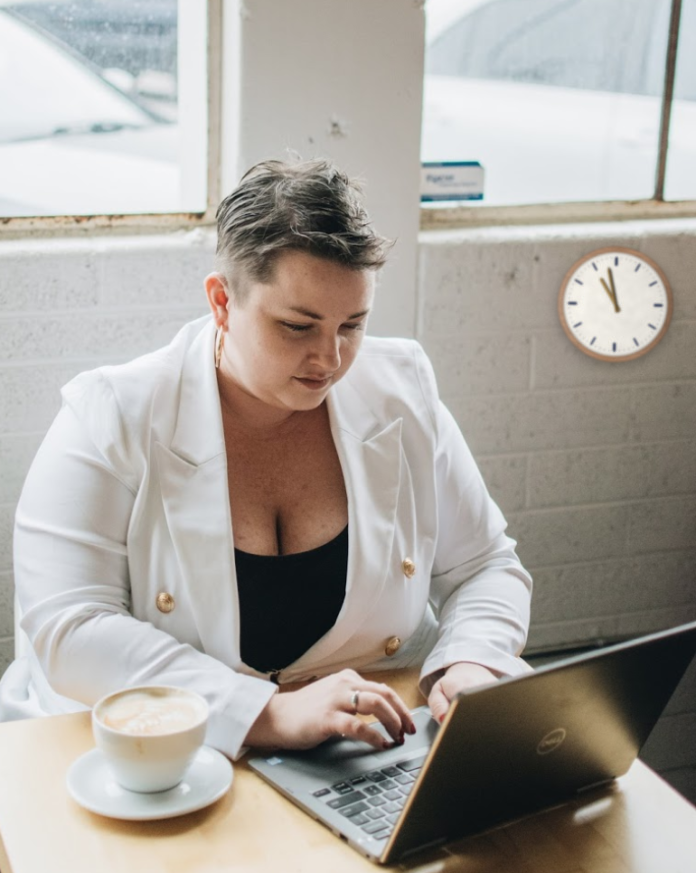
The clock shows 10.58
